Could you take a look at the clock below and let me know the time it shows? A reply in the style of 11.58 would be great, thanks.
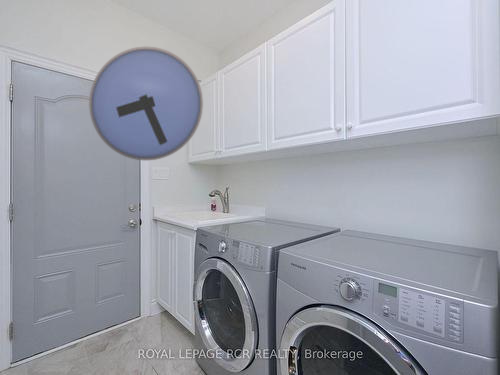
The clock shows 8.26
